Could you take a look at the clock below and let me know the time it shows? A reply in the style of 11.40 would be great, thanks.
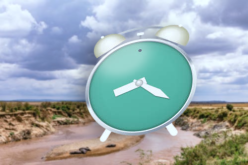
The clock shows 8.21
